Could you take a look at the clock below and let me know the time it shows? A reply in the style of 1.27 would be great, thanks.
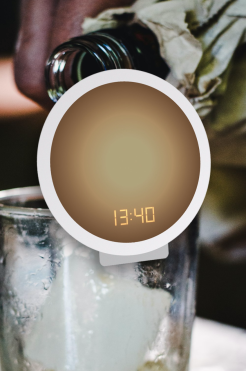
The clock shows 13.40
